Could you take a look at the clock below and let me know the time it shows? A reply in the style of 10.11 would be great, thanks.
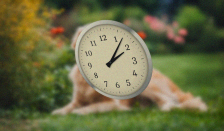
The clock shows 2.07
